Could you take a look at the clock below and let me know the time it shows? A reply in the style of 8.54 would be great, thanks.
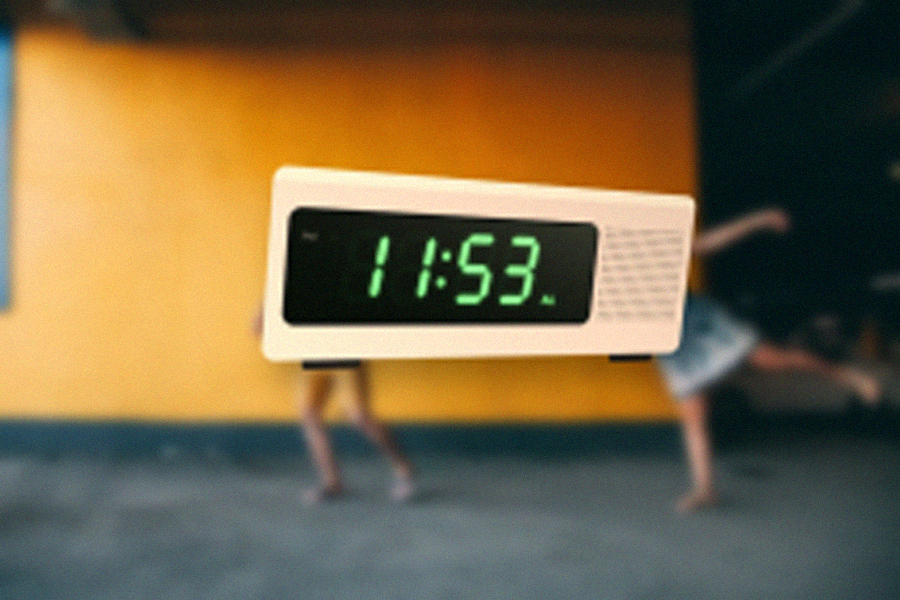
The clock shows 11.53
